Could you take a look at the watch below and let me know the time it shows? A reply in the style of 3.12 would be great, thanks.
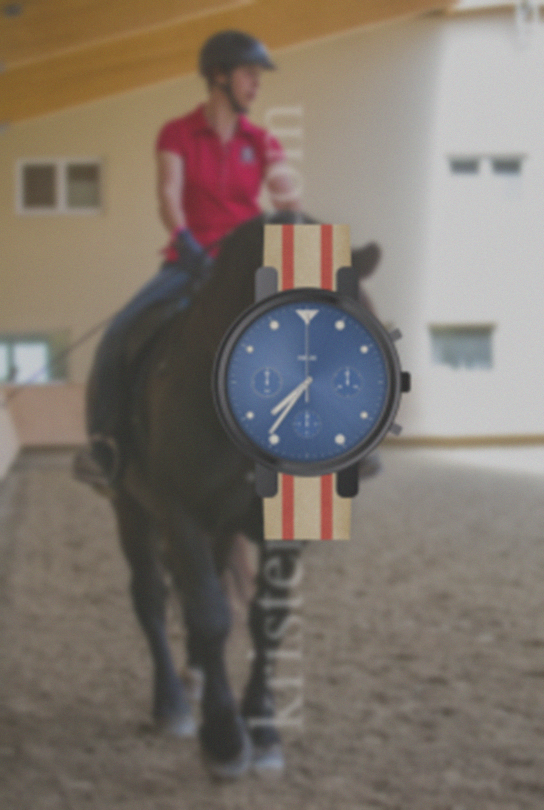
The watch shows 7.36
